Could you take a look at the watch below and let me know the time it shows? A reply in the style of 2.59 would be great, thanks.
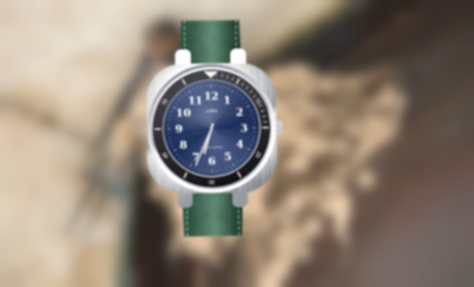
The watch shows 6.34
